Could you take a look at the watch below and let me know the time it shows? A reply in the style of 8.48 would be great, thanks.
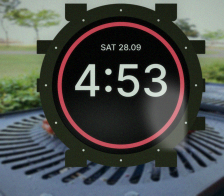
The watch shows 4.53
